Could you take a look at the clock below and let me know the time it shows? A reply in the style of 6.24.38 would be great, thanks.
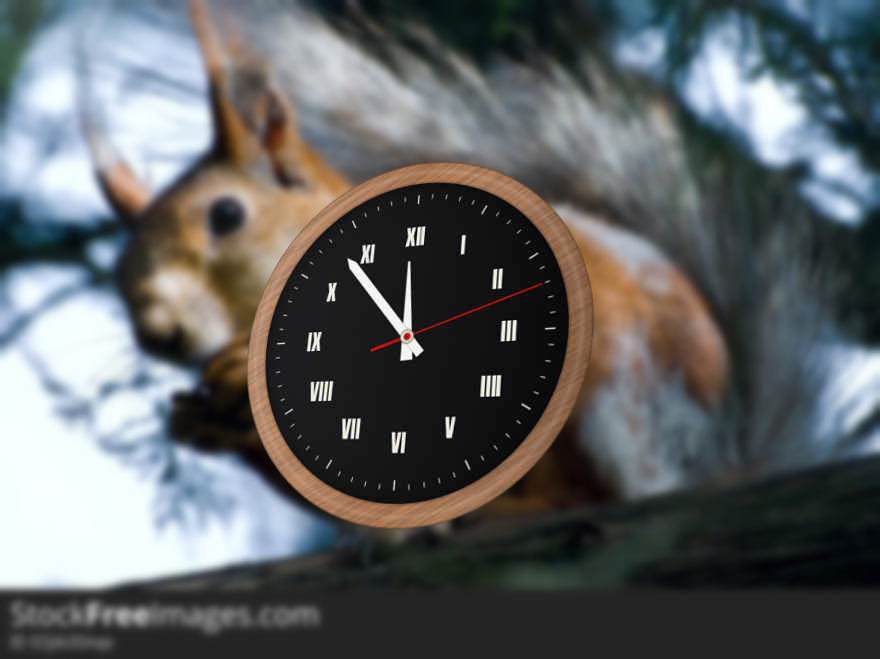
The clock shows 11.53.12
